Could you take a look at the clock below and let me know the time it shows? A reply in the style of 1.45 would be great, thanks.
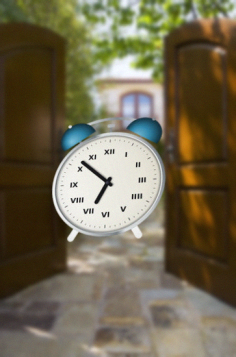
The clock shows 6.52
